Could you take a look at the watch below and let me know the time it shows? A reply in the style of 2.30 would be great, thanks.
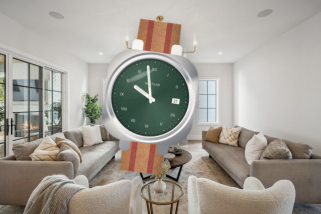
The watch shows 9.58
